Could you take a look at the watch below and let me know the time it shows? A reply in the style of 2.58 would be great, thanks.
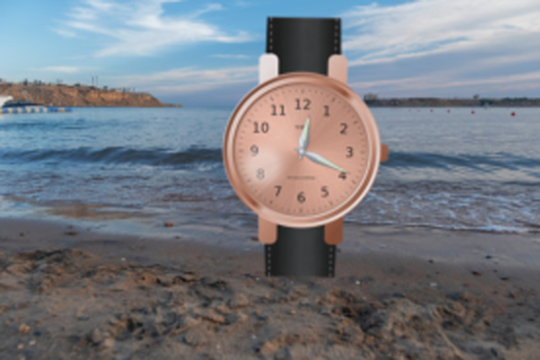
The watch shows 12.19
